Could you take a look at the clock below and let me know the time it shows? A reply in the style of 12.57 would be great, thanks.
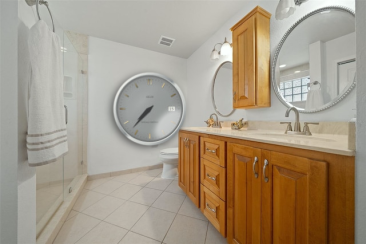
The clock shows 7.37
